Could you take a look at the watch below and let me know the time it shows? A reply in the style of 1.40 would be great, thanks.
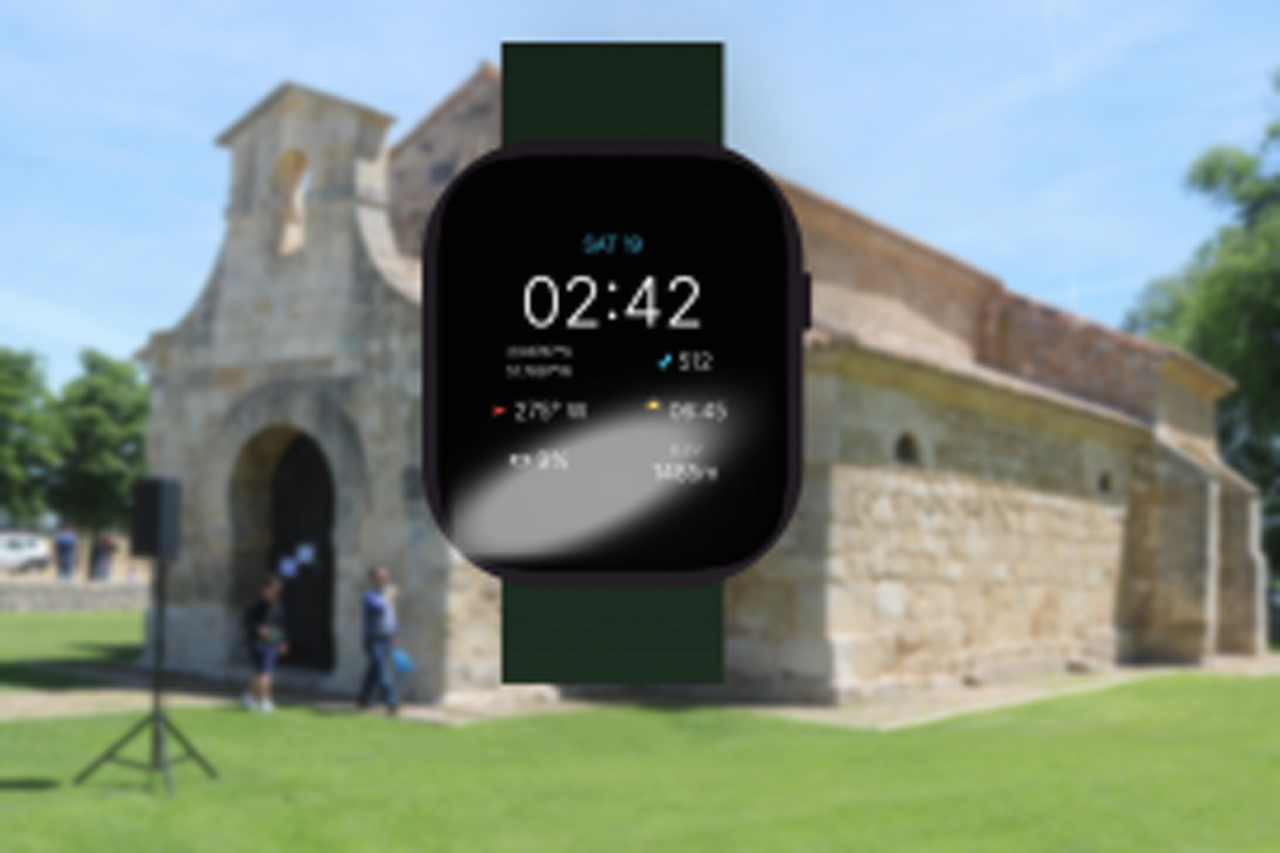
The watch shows 2.42
